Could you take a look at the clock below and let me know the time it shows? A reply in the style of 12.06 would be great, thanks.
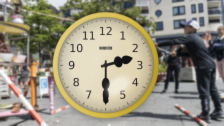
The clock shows 2.30
